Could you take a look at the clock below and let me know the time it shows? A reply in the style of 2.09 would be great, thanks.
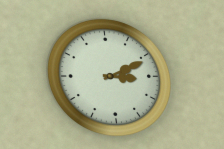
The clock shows 3.11
